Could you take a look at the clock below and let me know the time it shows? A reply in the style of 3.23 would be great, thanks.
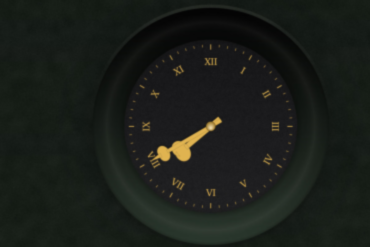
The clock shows 7.40
